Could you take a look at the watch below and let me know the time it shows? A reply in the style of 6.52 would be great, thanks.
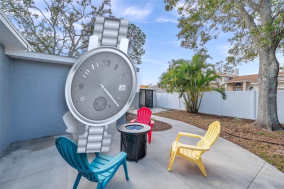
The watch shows 4.22
